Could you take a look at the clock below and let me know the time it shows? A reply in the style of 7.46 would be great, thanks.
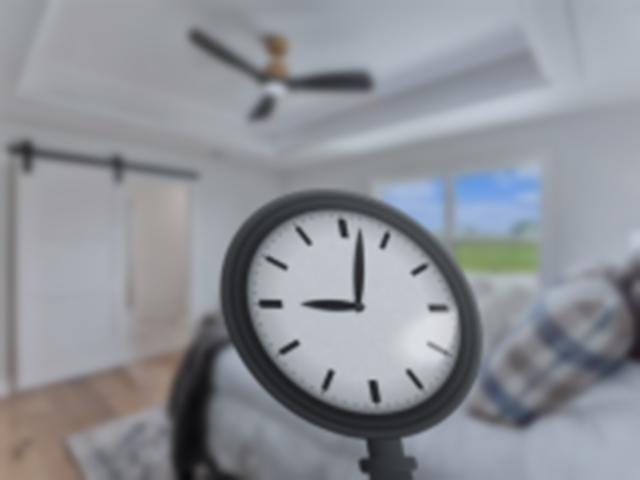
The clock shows 9.02
